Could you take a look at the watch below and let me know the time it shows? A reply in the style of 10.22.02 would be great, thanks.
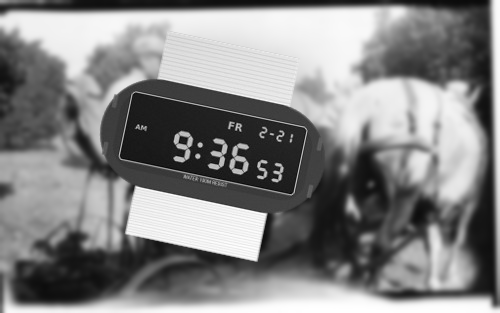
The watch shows 9.36.53
